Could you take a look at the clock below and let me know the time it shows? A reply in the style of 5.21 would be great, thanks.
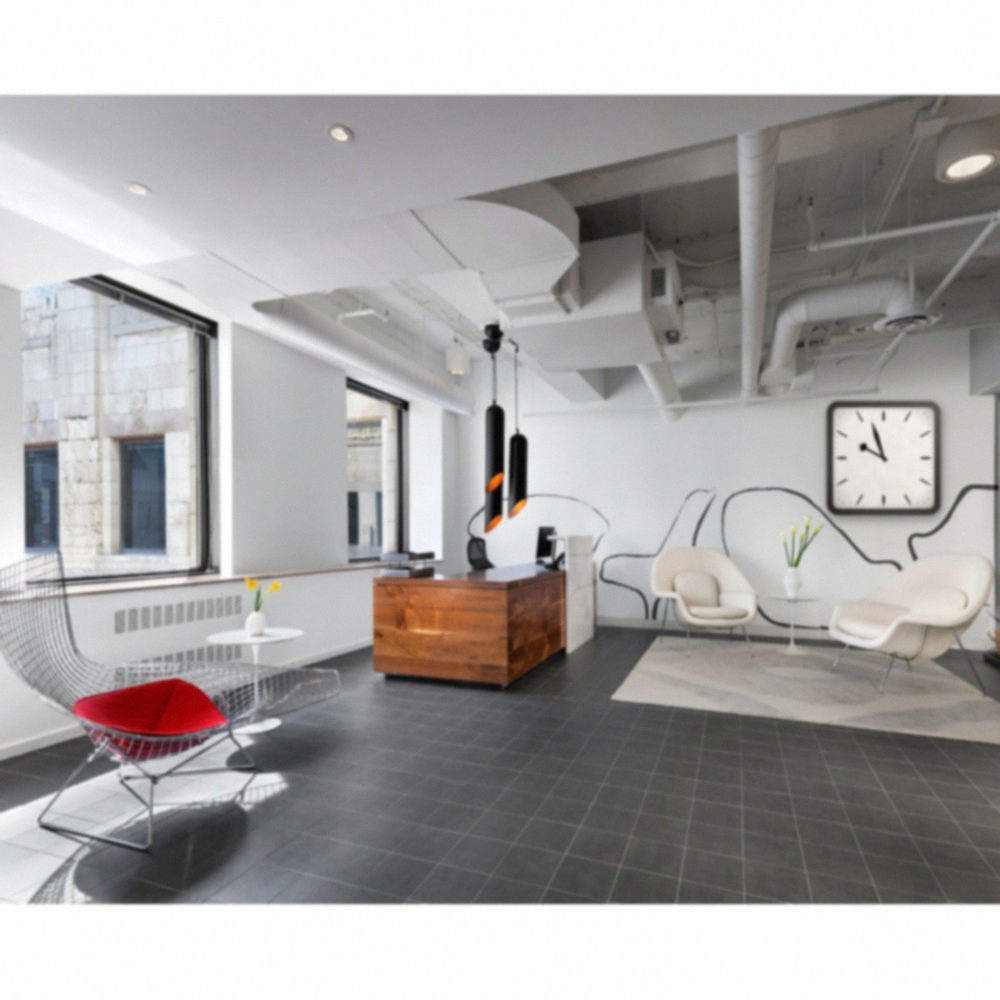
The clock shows 9.57
